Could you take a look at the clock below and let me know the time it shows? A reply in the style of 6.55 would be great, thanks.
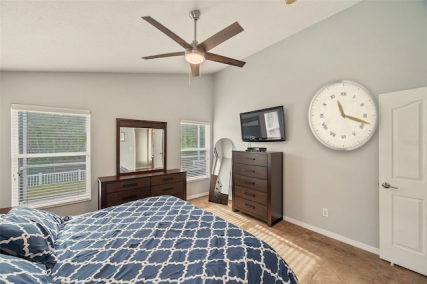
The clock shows 11.18
